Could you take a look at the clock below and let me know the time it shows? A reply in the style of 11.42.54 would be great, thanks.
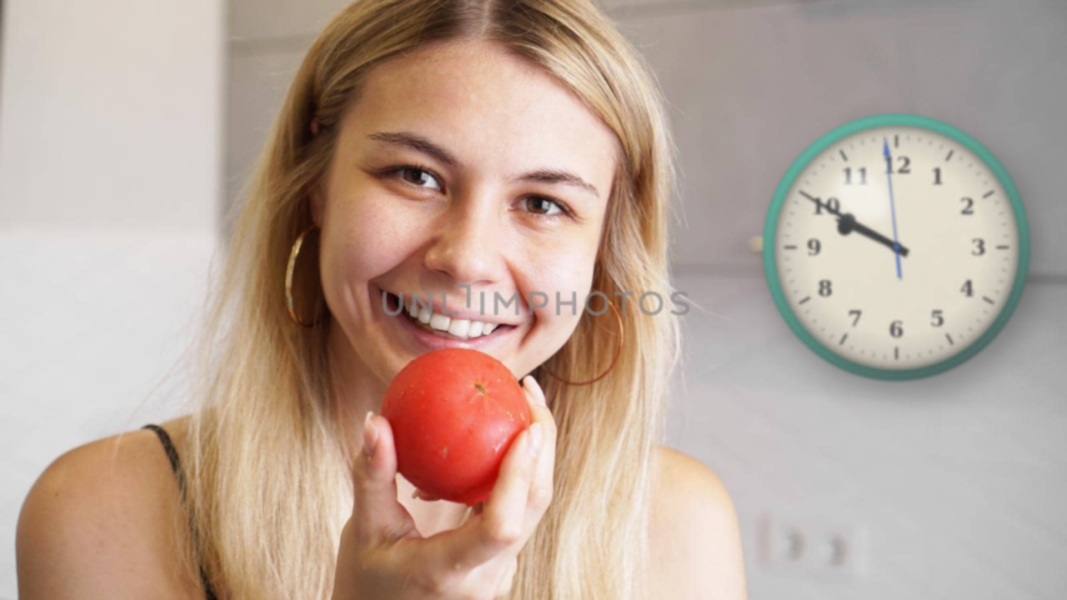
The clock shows 9.49.59
